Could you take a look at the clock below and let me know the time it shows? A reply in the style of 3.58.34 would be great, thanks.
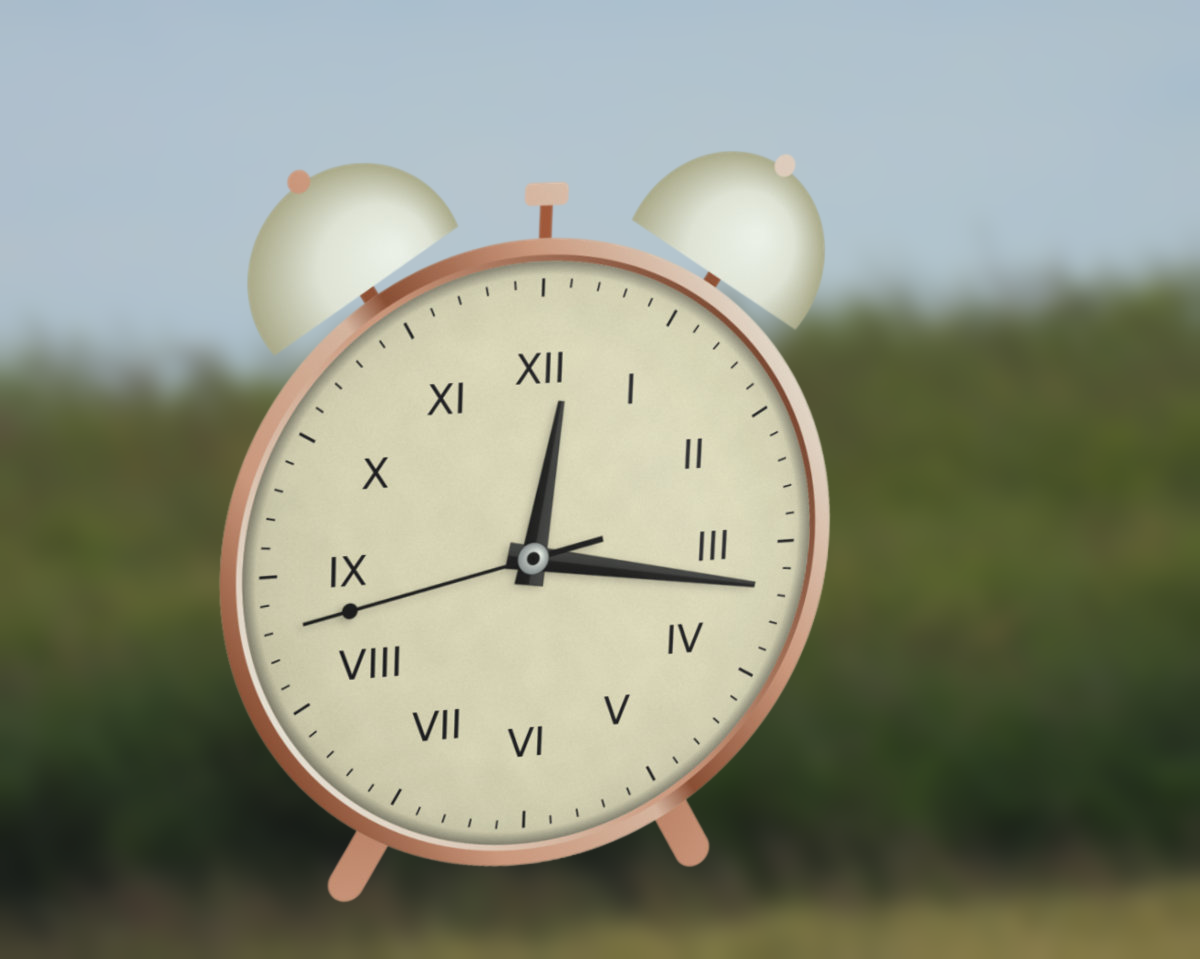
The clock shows 12.16.43
